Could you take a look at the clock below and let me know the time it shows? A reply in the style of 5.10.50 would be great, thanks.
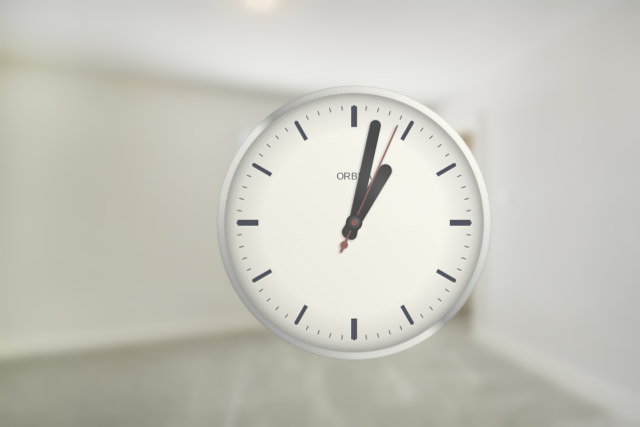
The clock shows 1.02.04
